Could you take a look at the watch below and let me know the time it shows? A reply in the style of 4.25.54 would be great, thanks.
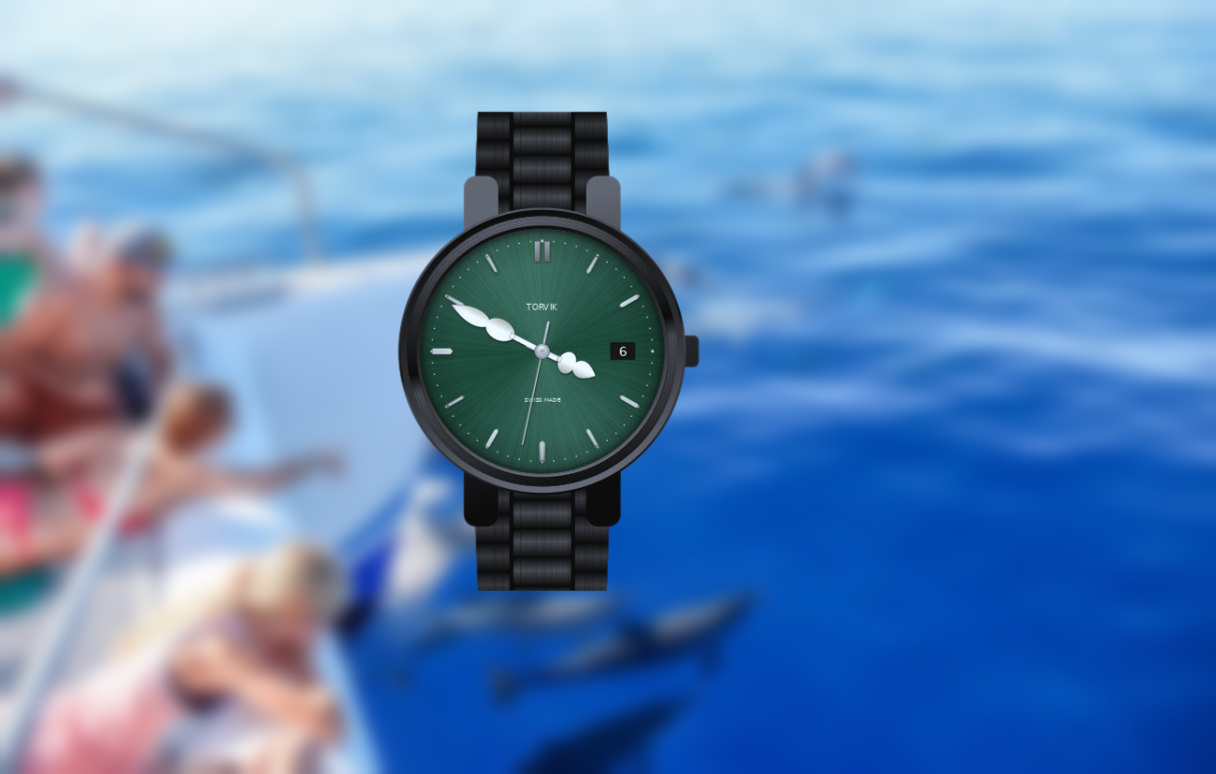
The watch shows 3.49.32
